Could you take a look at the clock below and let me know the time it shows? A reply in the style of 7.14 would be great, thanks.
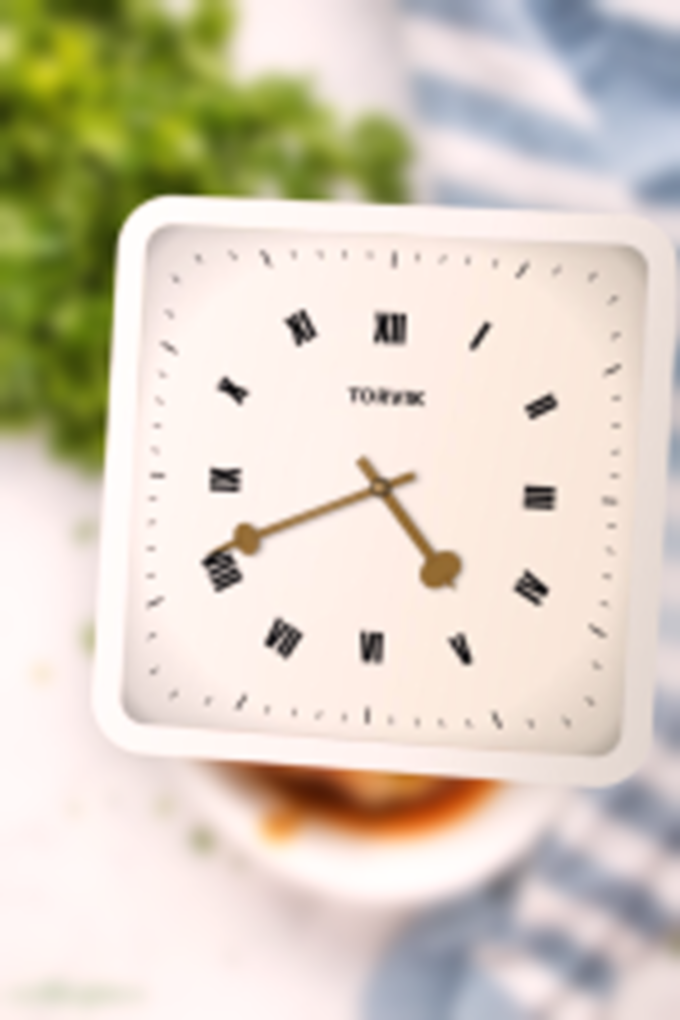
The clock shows 4.41
